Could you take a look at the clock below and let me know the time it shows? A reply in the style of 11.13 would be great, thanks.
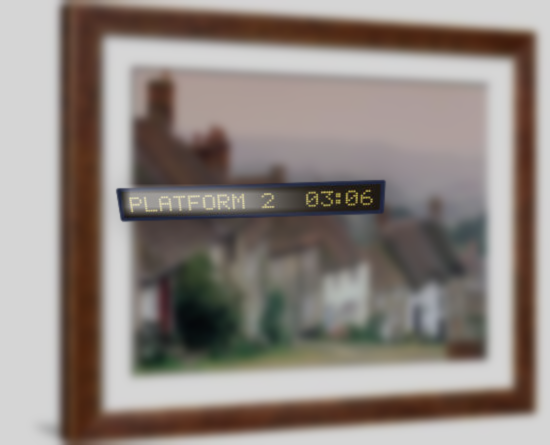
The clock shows 3.06
